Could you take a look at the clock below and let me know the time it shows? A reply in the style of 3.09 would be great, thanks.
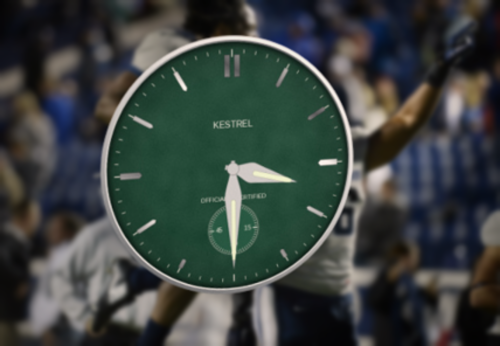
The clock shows 3.30
